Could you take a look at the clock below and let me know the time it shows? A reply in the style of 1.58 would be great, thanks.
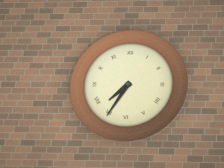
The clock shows 7.35
